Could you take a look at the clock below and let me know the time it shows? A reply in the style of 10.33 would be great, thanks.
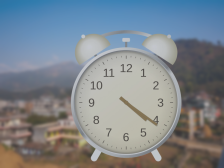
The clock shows 4.21
